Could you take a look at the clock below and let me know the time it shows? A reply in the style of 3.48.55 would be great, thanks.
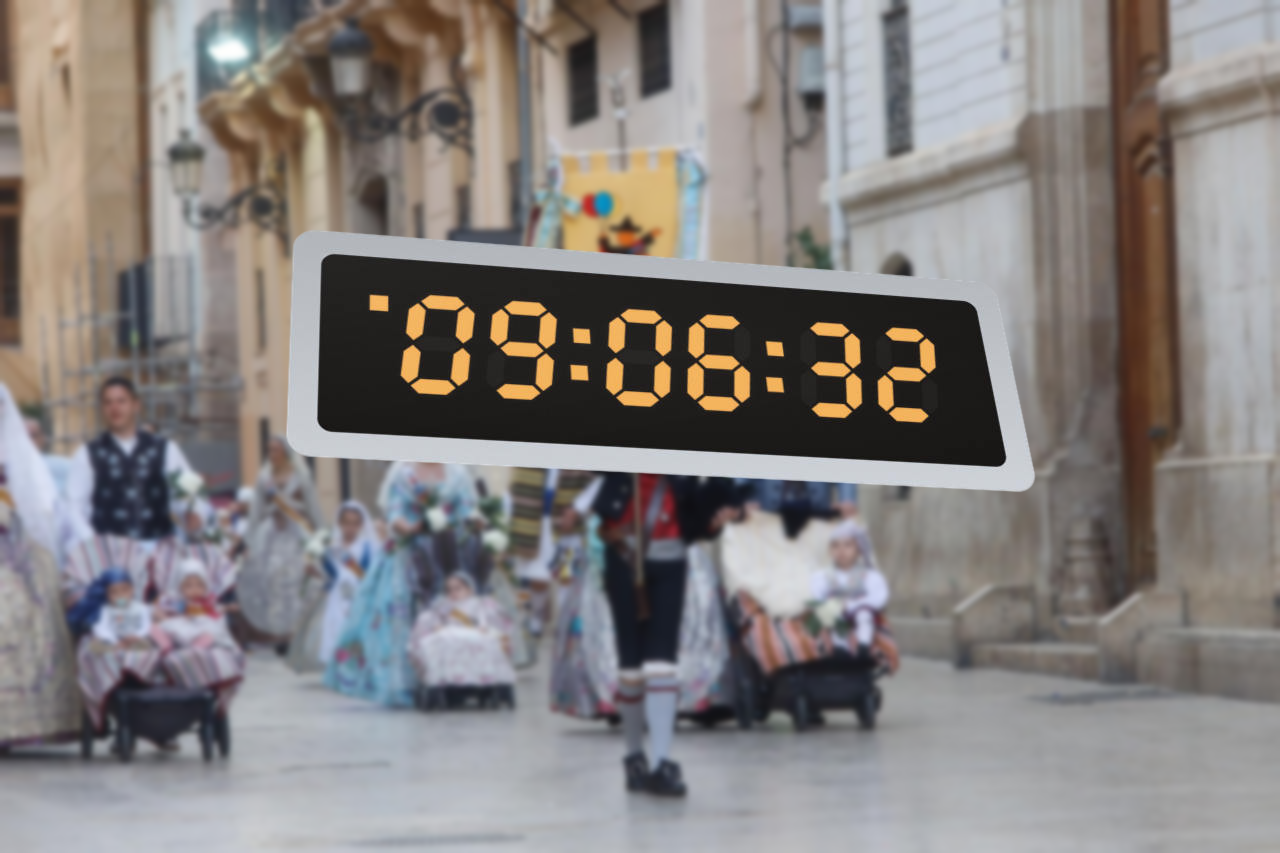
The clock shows 9.06.32
